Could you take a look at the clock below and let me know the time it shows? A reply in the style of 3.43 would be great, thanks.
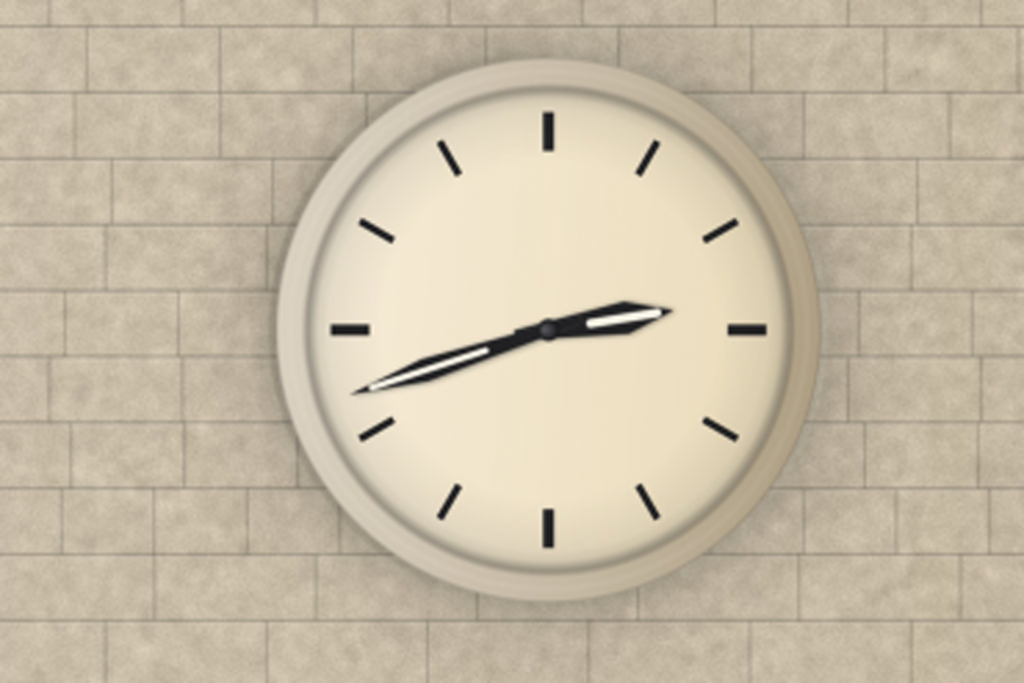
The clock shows 2.42
